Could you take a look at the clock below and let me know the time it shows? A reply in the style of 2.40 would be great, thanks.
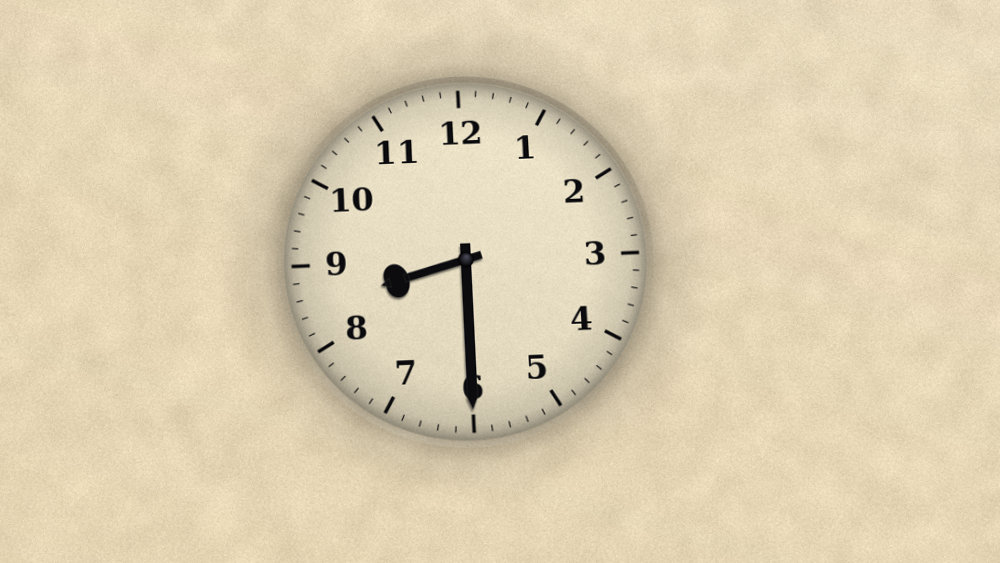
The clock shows 8.30
